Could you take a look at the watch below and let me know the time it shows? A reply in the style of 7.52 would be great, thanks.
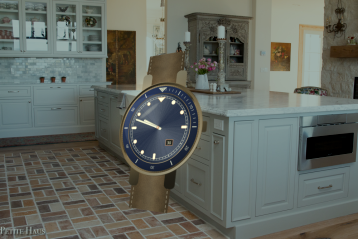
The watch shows 9.48
